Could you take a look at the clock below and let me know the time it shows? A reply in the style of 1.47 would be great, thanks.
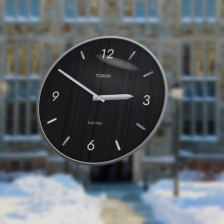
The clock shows 2.50
